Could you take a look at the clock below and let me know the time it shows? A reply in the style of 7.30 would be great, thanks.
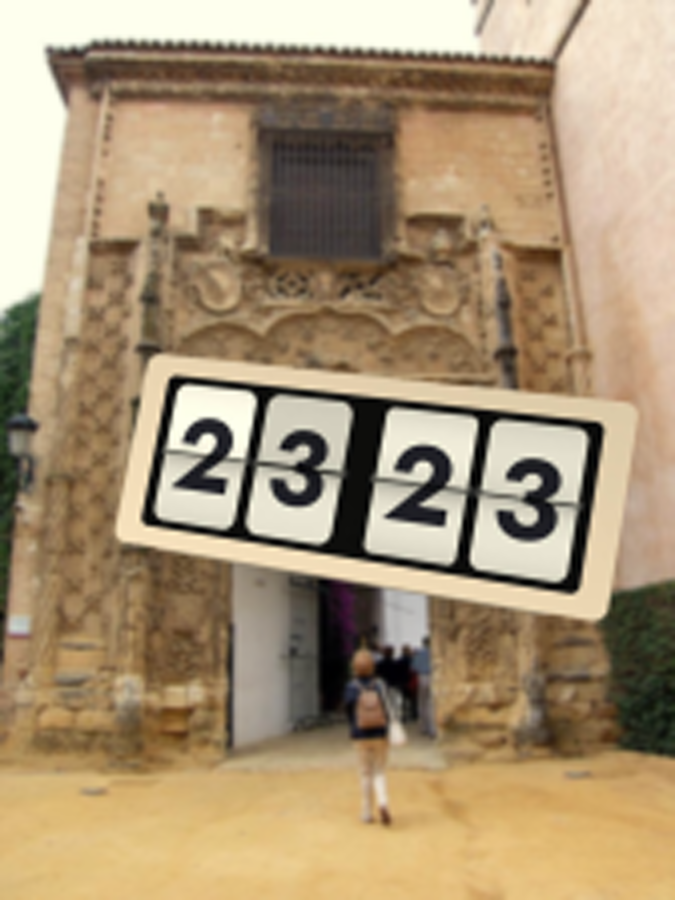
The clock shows 23.23
